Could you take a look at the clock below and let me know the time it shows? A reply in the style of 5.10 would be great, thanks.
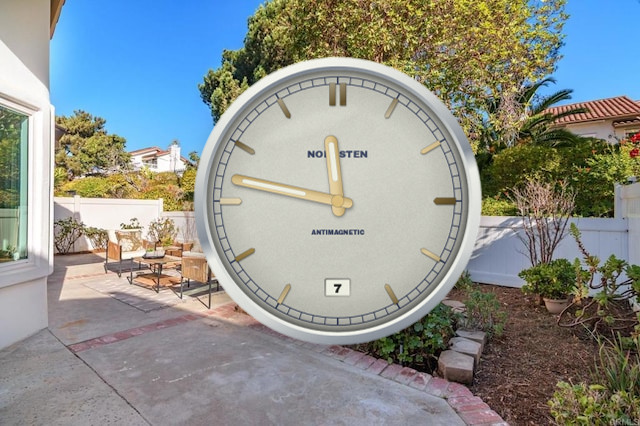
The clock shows 11.47
